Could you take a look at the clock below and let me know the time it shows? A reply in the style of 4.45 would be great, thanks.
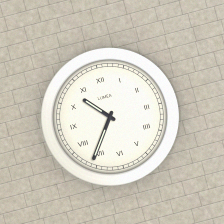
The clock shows 10.36
